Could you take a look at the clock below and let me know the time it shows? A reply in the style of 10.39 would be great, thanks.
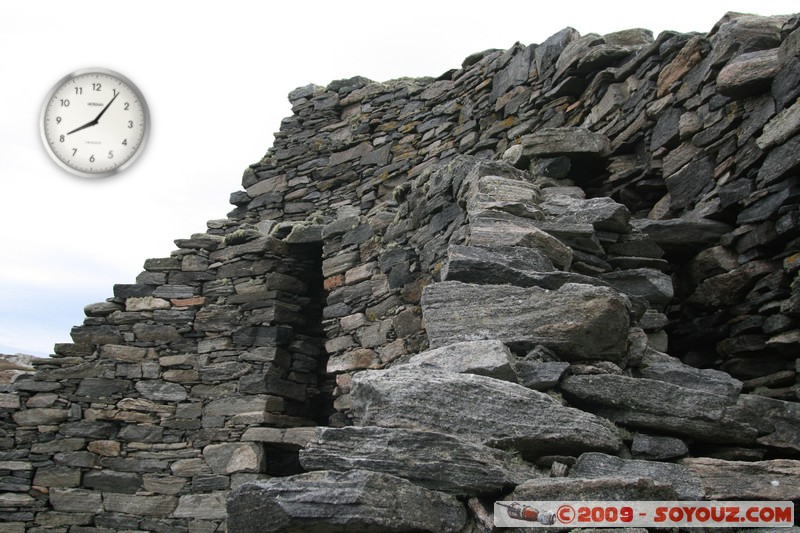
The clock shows 8.06
